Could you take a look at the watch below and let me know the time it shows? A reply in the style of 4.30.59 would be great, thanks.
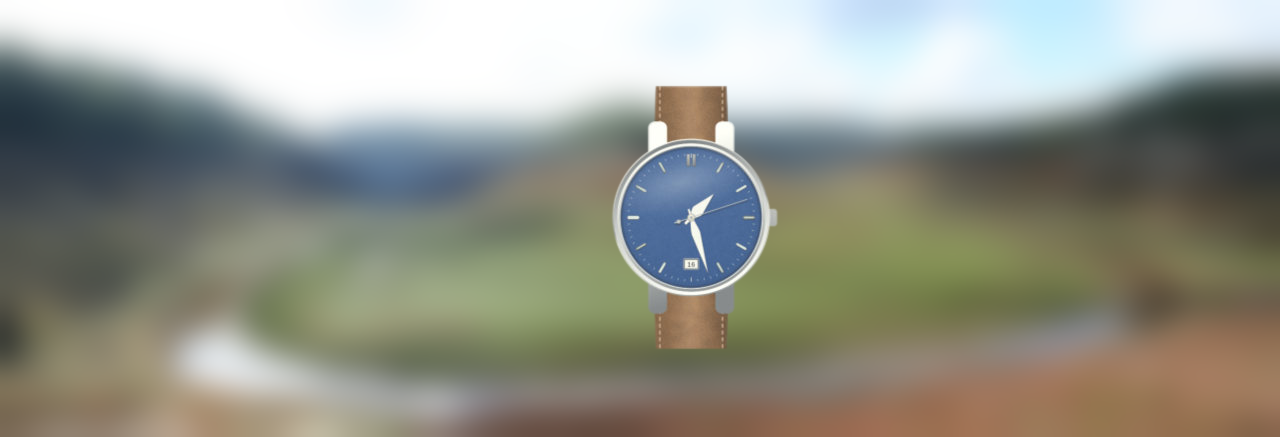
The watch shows 1.27.12
